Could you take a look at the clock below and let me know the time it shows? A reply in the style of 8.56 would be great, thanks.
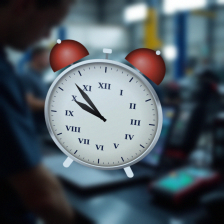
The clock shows 9.53
